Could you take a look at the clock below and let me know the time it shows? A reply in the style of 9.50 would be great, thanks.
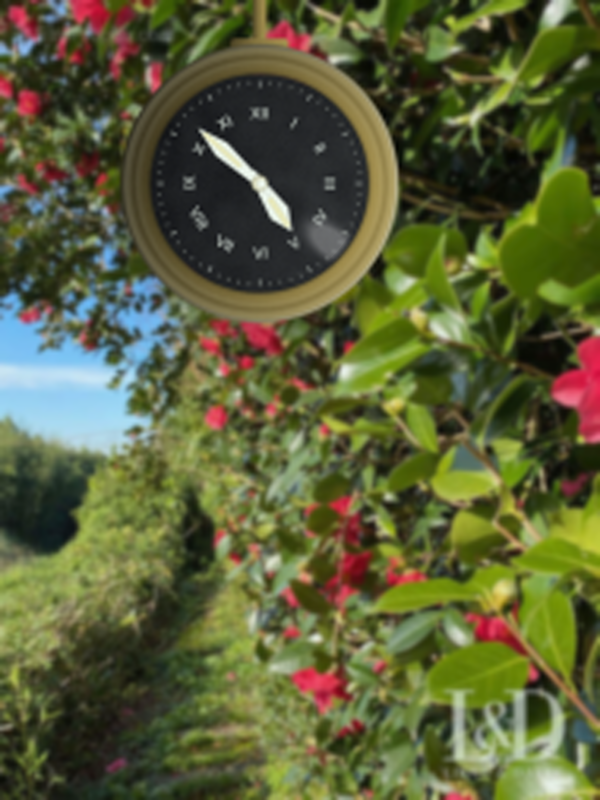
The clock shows 4.52
